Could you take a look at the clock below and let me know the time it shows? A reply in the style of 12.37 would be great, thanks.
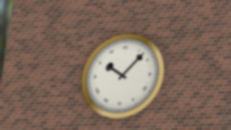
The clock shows 10.07
